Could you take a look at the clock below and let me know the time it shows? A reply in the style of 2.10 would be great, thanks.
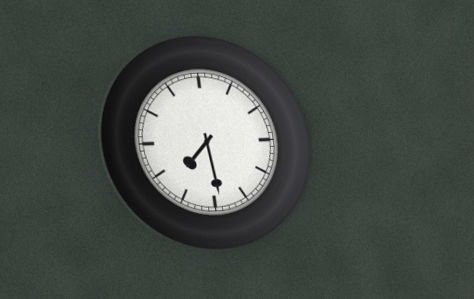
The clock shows 7.29
